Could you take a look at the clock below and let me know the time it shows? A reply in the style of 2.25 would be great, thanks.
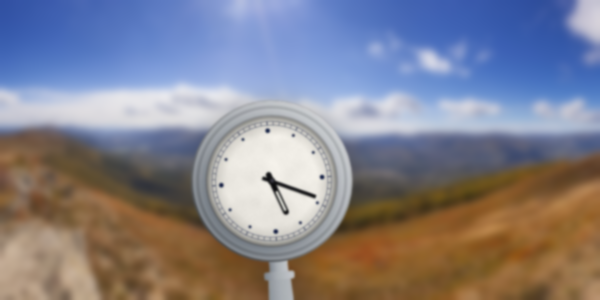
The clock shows 5.19
